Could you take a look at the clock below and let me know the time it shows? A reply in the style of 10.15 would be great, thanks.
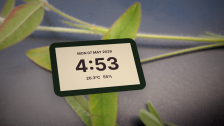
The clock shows 4.53
